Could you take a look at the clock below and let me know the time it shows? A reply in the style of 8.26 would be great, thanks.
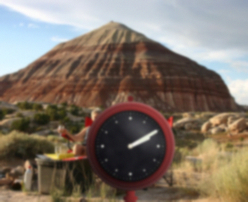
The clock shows 2.10
